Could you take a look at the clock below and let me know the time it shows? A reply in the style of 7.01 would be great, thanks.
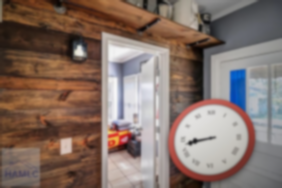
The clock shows 8.43
